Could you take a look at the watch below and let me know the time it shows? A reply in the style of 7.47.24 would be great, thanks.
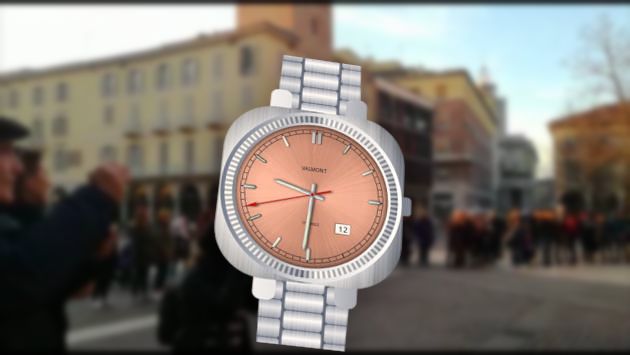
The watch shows 9.30.42
